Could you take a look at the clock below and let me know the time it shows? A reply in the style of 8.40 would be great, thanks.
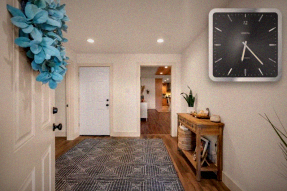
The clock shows 6.23
